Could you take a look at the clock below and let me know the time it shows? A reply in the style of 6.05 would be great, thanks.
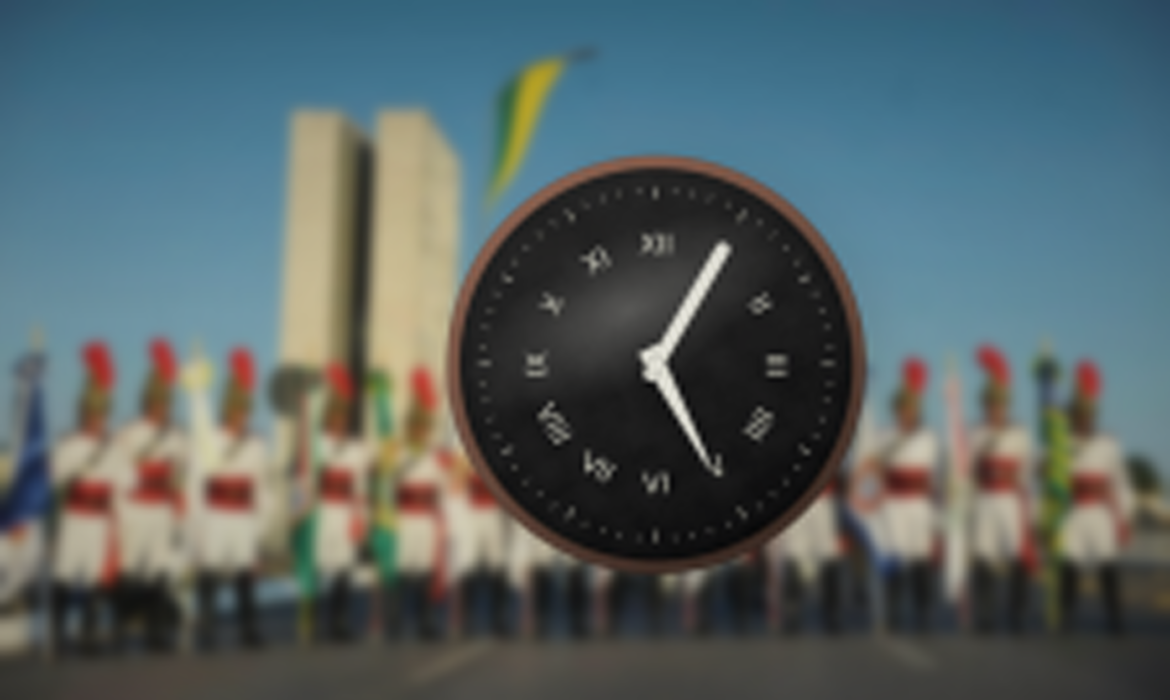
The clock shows 5.05
